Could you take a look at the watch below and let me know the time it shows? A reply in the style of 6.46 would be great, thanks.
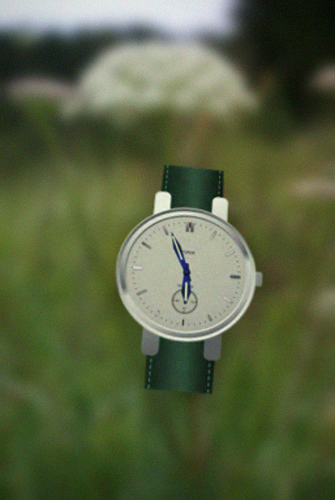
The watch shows 5.56
